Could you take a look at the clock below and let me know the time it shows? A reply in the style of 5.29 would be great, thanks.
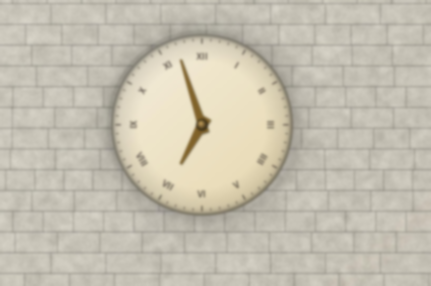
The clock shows 6.57
